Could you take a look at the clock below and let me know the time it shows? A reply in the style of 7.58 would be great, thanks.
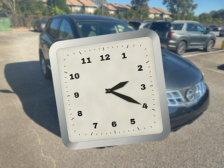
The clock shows 2.20
